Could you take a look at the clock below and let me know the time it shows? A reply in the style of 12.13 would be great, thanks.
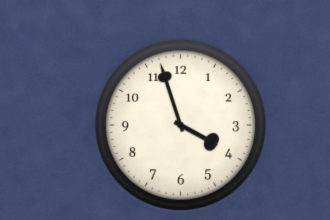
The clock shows 3.57
